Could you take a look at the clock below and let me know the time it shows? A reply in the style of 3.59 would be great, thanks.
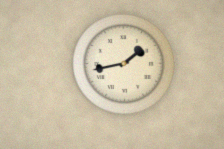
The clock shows 1.43
